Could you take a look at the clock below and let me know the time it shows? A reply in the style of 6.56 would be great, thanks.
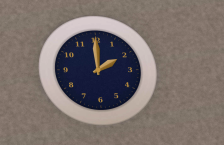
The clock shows 2.00
